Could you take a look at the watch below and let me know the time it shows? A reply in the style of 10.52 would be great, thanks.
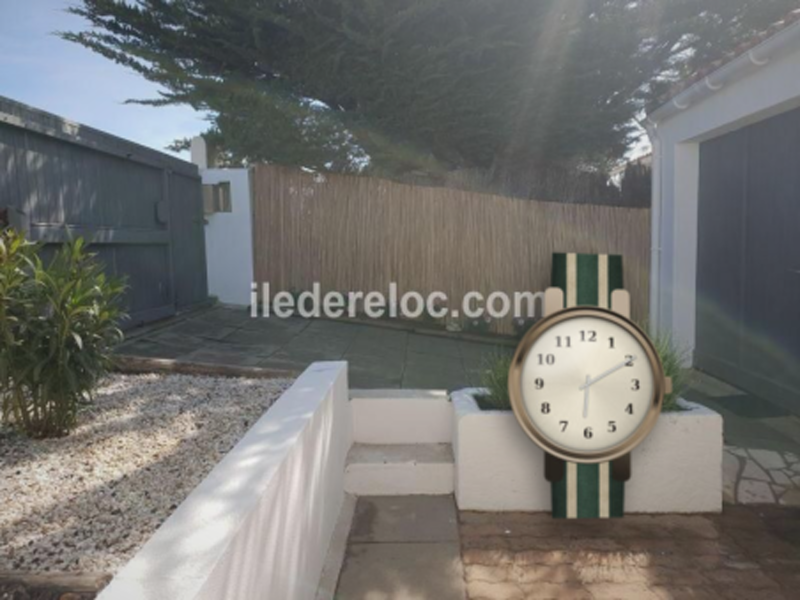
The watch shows 6.10
